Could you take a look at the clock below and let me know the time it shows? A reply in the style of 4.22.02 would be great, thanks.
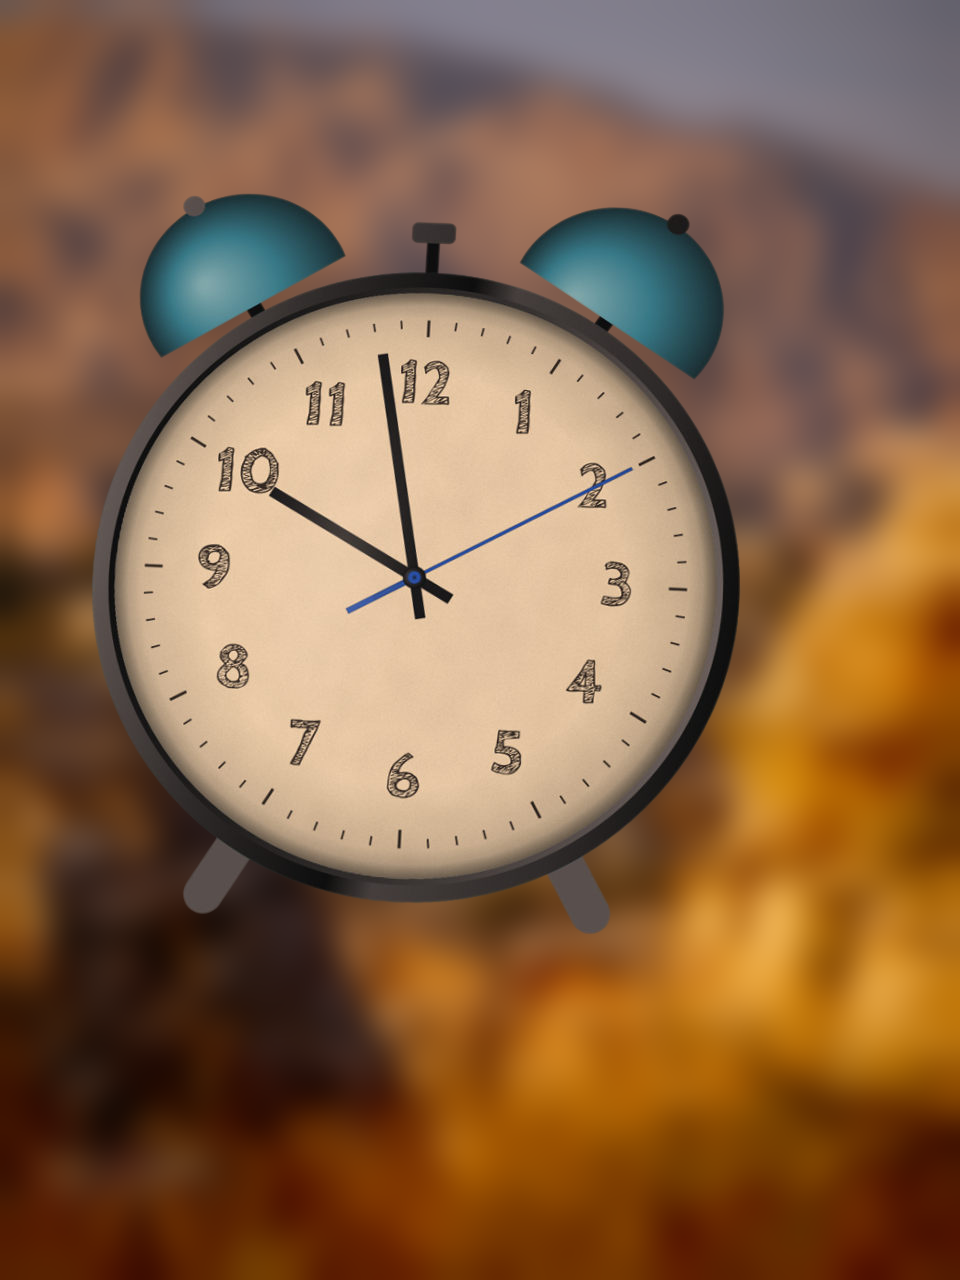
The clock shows 9.58.10
